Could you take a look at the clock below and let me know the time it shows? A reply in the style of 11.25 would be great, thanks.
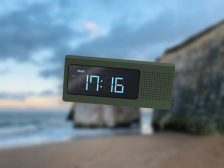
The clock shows 17.16
